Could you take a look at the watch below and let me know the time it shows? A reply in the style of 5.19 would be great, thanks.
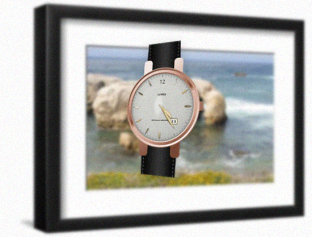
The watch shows 4.24
